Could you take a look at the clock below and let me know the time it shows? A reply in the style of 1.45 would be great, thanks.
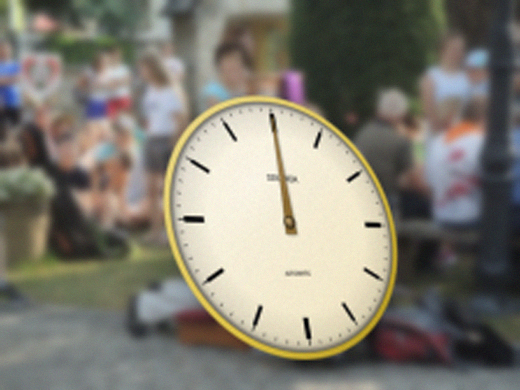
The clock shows 12.00
